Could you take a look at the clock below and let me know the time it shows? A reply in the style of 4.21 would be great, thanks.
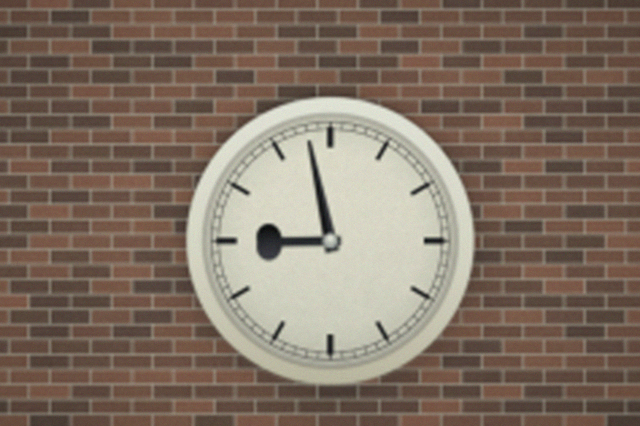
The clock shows 8.58
